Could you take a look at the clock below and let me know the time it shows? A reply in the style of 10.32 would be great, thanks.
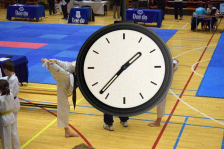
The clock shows 1.37
